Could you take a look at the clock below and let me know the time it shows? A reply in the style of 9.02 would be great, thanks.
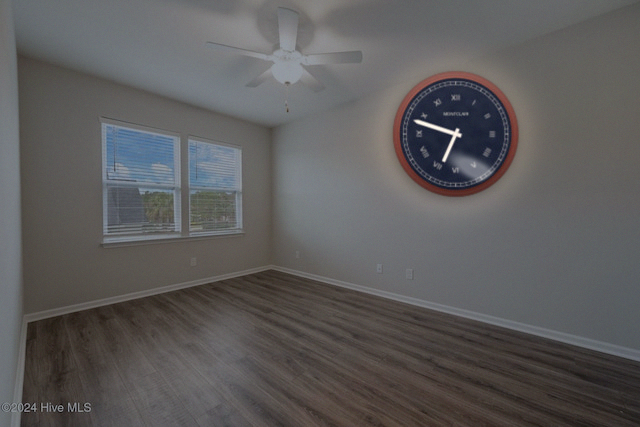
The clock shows 6.48
